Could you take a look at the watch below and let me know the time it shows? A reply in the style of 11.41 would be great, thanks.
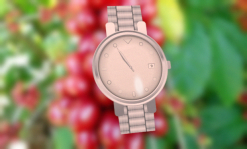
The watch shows 10.55
